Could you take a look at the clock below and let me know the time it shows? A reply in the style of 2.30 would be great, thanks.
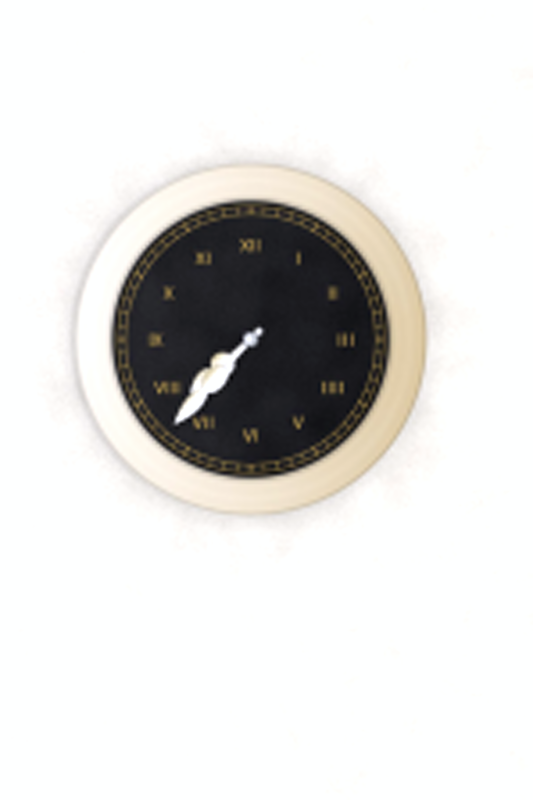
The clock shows 7.37
